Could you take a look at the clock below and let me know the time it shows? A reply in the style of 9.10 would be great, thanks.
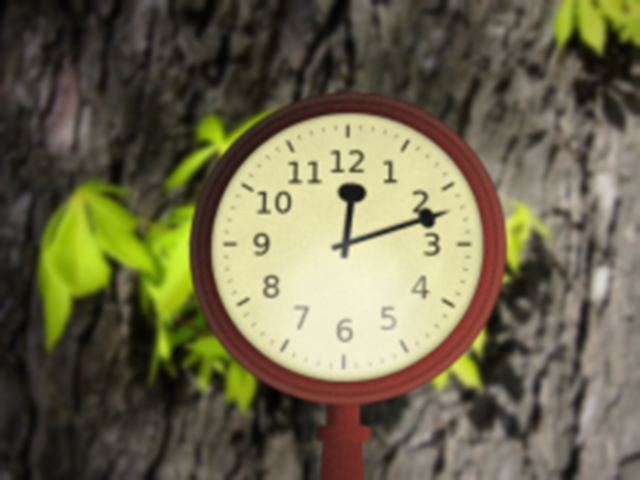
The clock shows 12.12
